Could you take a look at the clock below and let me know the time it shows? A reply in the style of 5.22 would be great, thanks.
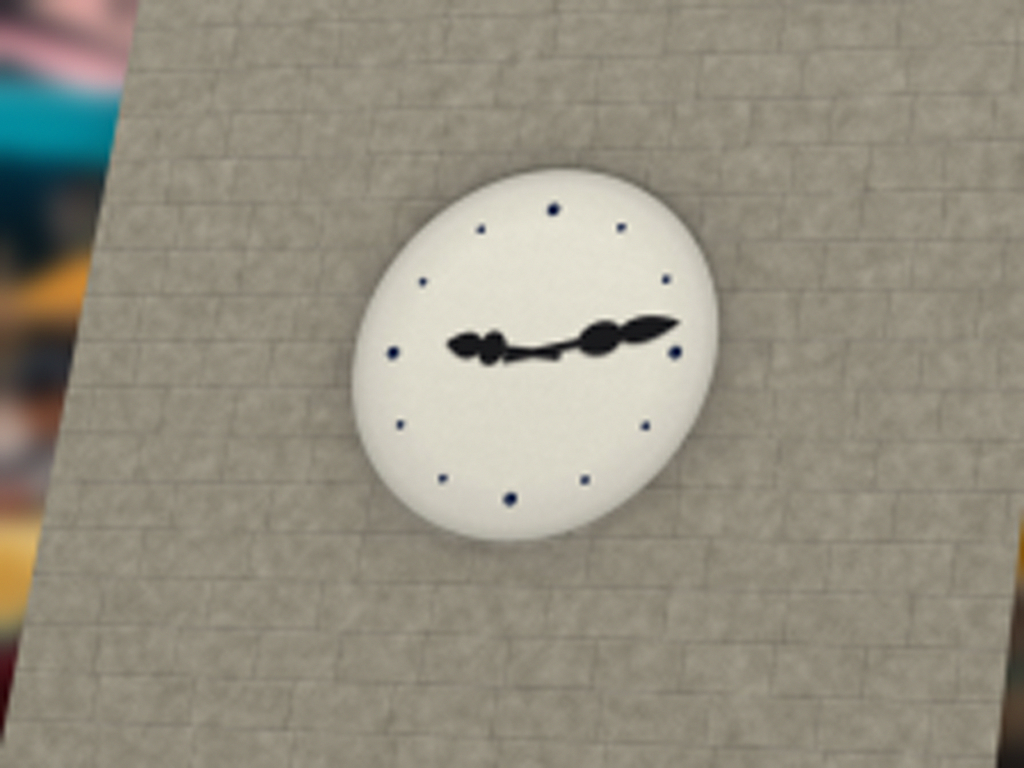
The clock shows 9.13
